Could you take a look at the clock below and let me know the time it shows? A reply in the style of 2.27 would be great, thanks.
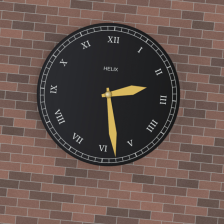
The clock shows 2.28
